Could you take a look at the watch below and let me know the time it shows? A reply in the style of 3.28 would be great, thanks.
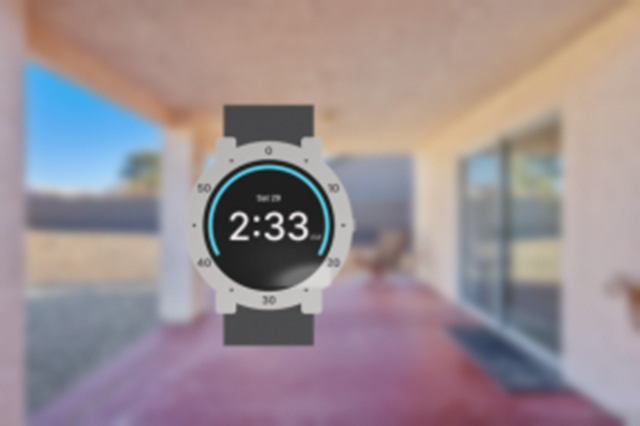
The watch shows 2.33
